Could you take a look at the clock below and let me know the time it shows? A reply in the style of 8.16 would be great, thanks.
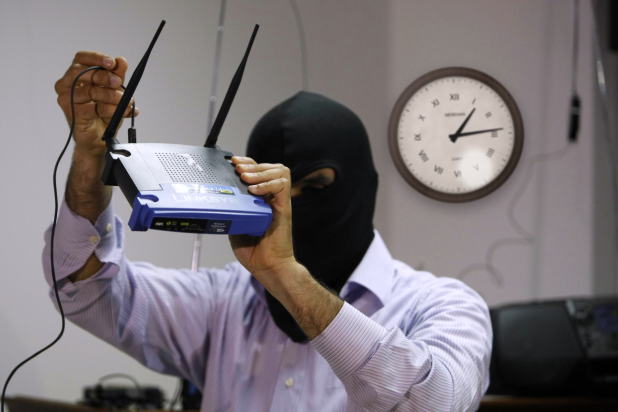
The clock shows 1.14
